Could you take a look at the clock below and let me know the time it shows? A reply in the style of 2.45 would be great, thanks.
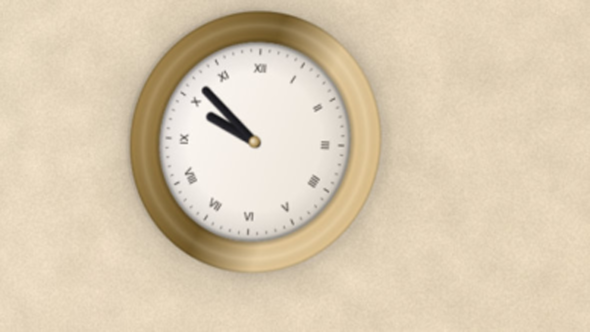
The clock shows 9.52
